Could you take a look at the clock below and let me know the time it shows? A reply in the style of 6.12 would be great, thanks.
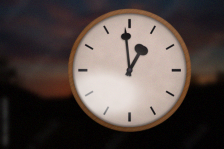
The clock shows 12.59
